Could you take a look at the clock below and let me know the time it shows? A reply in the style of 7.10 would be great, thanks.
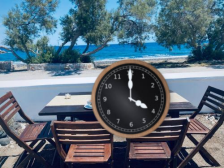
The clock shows 4.00
